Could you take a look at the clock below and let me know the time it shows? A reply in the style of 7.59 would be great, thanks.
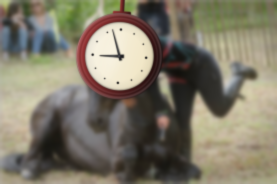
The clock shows 8.57
